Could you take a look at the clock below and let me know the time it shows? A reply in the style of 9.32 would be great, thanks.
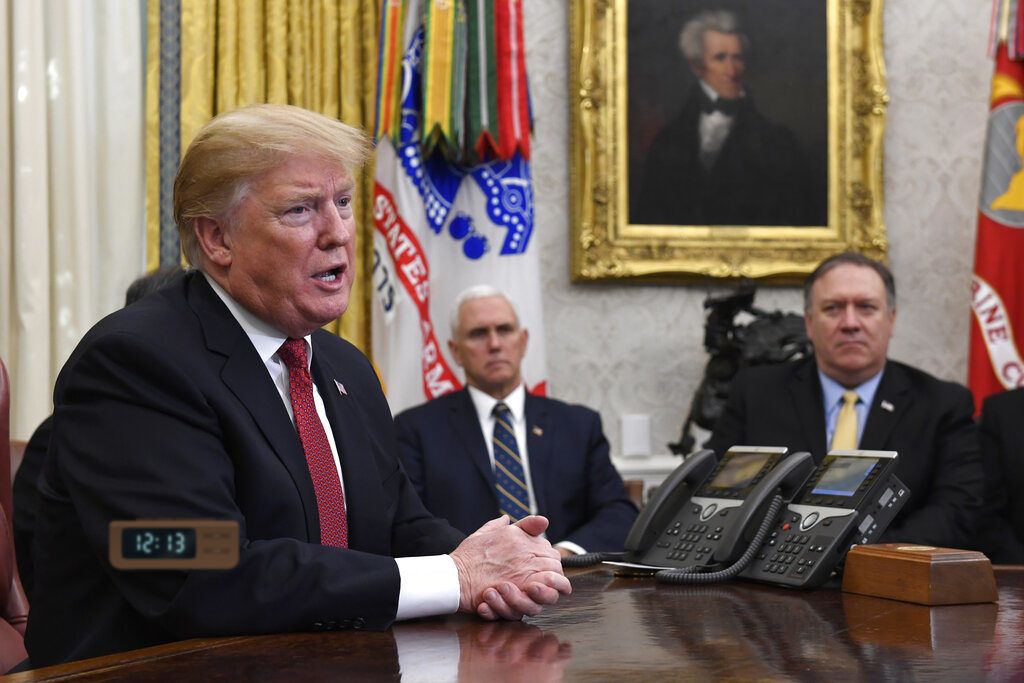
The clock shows 12.13
